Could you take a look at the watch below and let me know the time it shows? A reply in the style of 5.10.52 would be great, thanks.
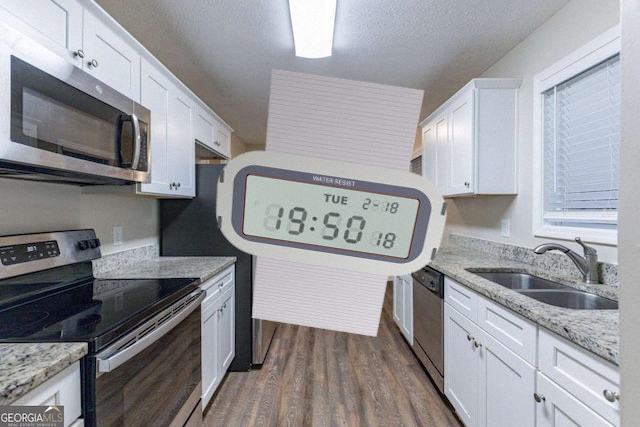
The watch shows 19.50.18
